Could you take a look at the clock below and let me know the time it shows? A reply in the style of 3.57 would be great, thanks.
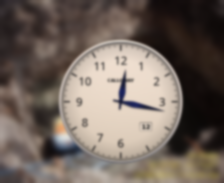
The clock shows 12.17
